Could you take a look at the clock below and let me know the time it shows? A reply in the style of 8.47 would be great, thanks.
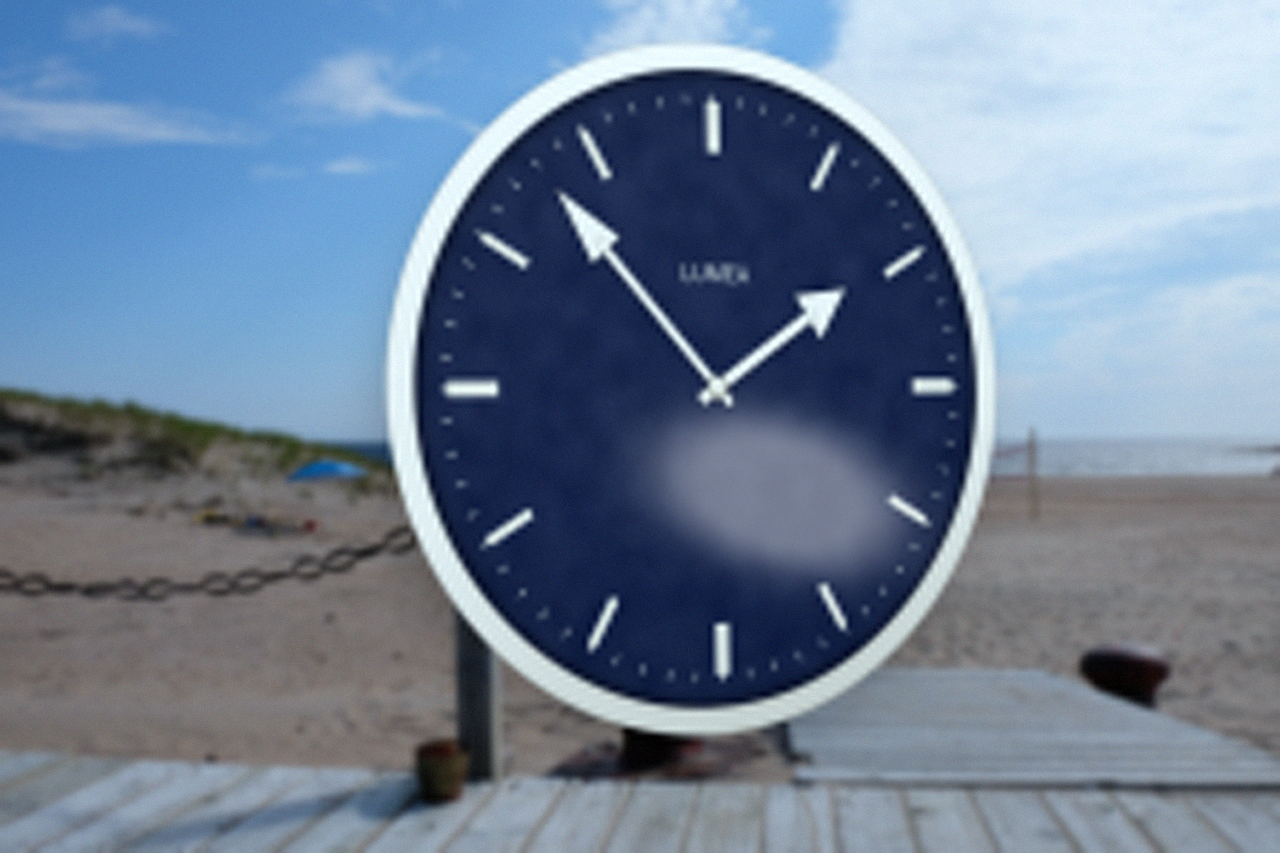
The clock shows 1.53
